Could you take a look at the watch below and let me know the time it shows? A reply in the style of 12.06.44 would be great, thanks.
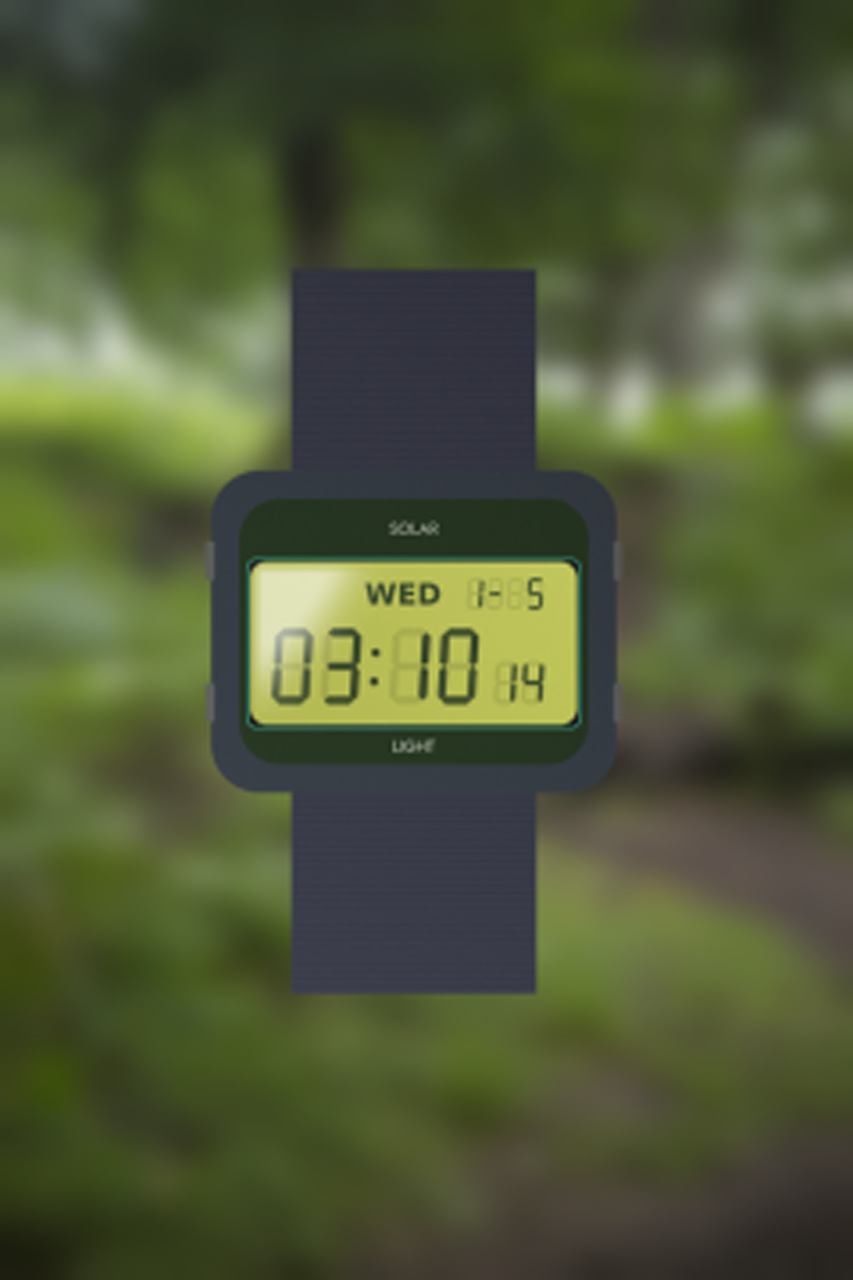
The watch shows 3.10.14
